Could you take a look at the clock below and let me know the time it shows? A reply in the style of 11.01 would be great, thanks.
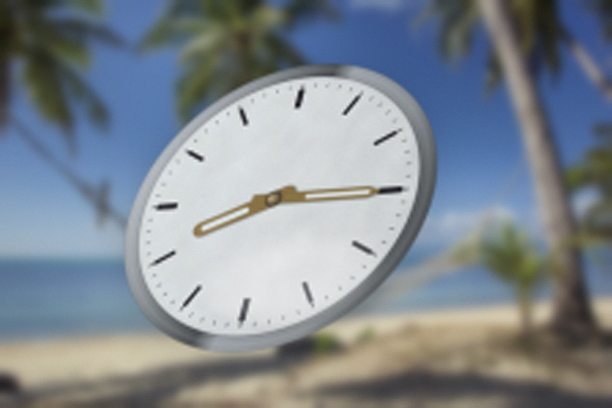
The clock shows 8.15
